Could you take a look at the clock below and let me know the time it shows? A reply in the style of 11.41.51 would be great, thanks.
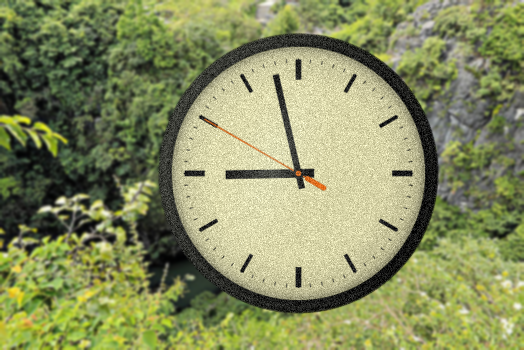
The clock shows 8.57.50
